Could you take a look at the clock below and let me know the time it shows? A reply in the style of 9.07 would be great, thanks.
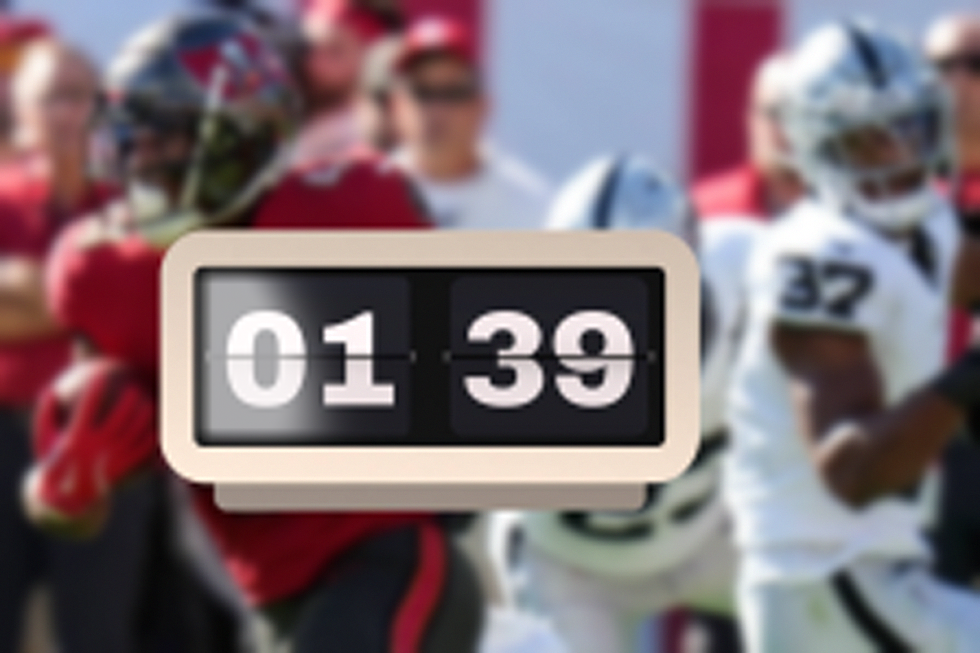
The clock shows 1.39
